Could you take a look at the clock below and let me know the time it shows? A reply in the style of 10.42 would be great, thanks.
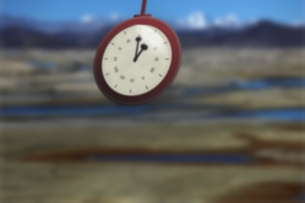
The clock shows 1.00
